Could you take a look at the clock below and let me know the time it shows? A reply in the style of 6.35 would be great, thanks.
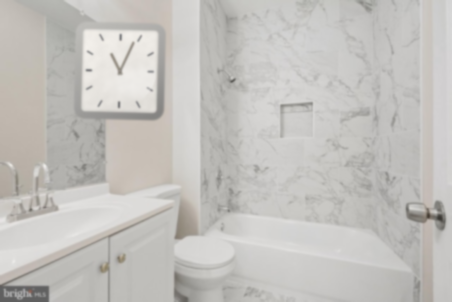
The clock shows 11.04
